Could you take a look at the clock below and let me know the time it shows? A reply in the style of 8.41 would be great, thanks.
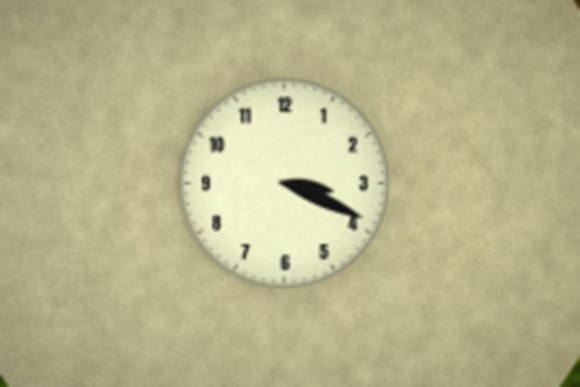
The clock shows 3.19
